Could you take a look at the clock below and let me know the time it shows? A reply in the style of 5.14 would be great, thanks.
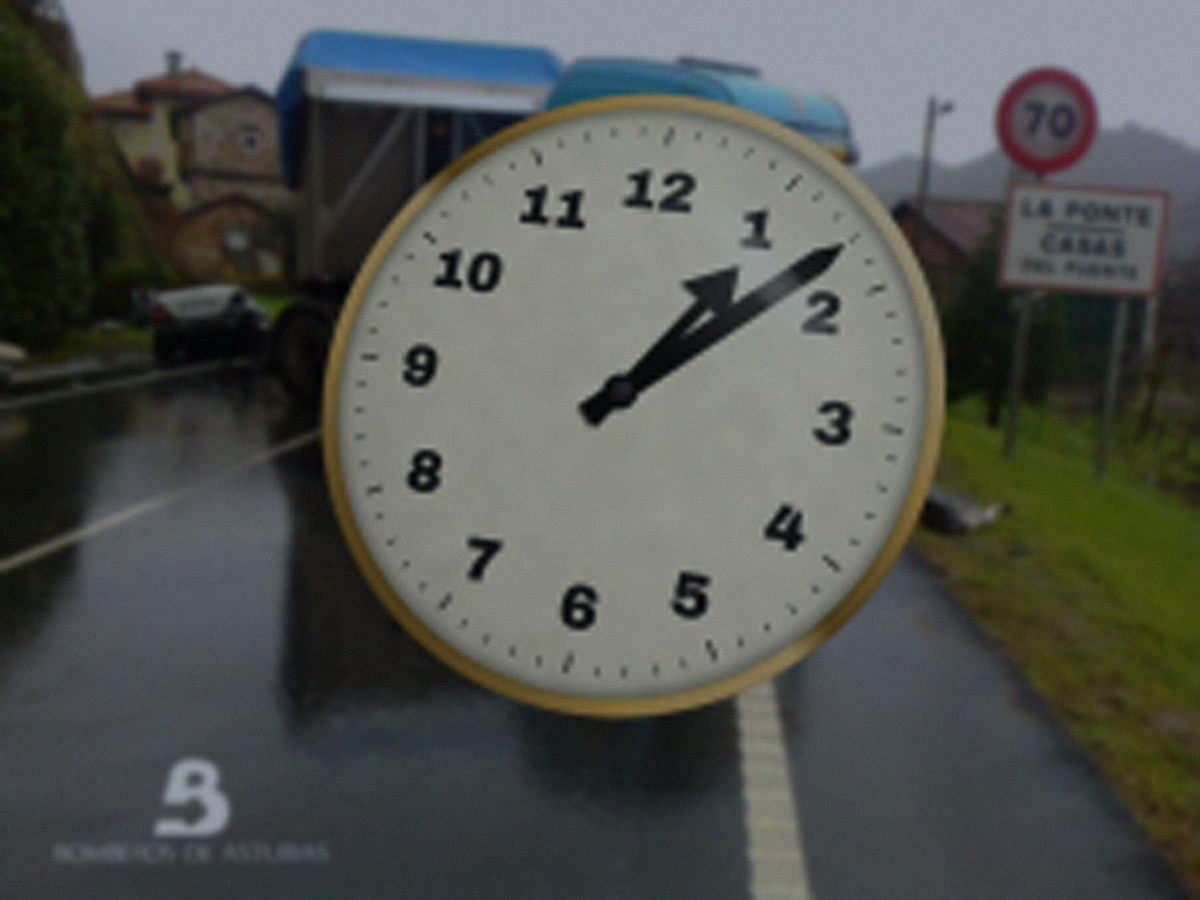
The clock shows 1.08
